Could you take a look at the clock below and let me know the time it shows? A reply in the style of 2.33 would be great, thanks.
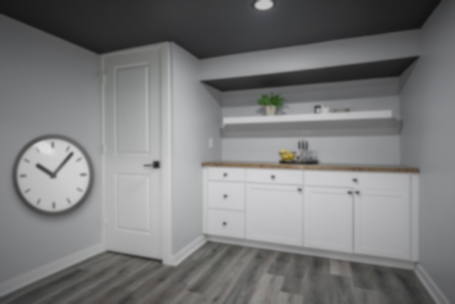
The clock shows 10.07
